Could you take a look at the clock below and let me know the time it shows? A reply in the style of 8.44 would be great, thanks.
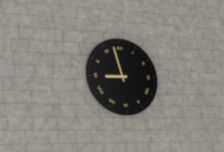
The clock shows 8.58
